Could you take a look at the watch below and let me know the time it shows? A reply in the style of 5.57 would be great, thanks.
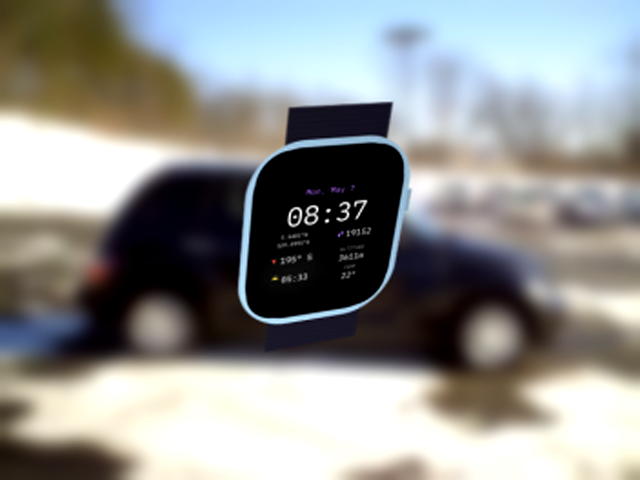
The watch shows 8.37
